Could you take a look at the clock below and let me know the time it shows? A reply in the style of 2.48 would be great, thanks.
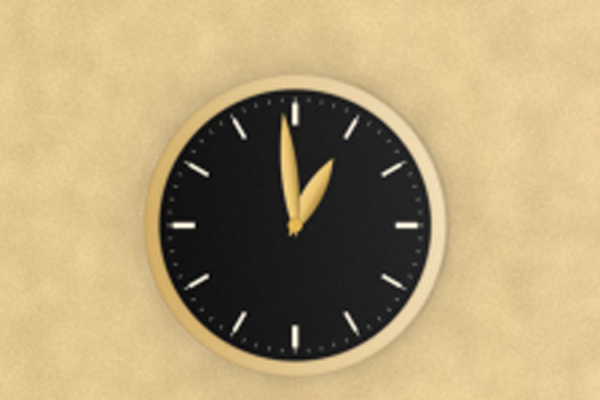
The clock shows 12.59
